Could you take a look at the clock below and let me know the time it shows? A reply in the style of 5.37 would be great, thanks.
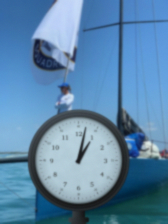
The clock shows 1.02
